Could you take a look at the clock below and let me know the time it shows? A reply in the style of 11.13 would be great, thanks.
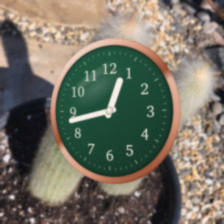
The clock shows 12.43
